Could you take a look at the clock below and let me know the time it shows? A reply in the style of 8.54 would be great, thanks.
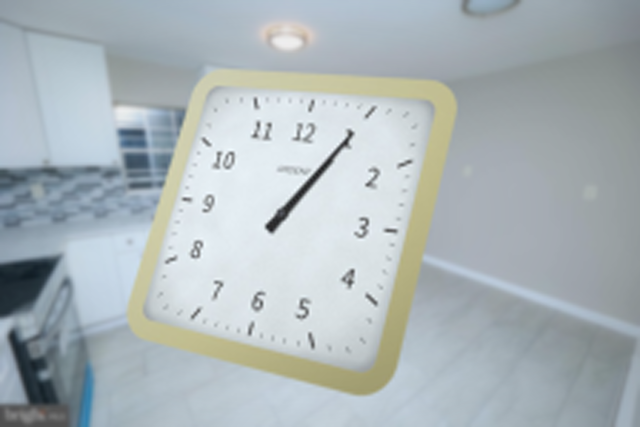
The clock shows 1.05
